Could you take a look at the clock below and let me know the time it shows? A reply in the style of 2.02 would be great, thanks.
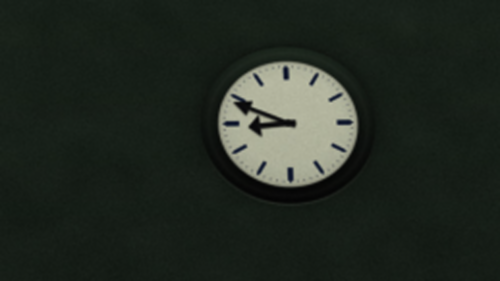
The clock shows 8.49
